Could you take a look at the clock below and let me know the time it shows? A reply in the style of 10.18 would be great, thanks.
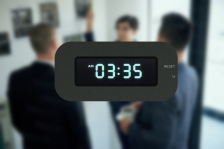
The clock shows 3.35
